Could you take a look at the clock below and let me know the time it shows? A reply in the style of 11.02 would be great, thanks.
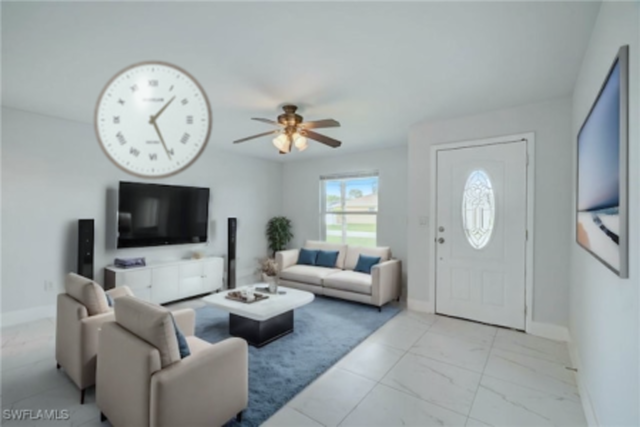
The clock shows 1.26
